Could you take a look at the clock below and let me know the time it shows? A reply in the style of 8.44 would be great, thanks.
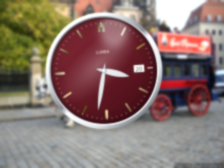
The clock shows 3.32
